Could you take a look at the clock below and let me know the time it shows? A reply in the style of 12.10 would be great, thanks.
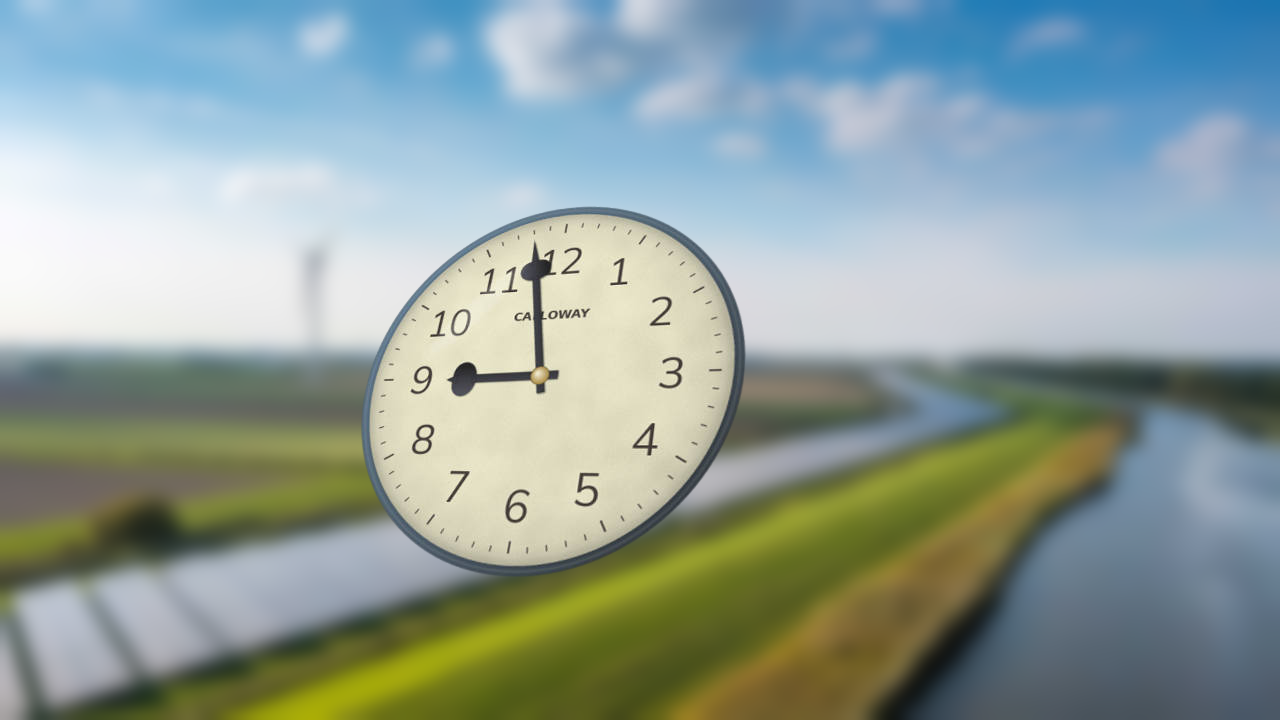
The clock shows 8.58
